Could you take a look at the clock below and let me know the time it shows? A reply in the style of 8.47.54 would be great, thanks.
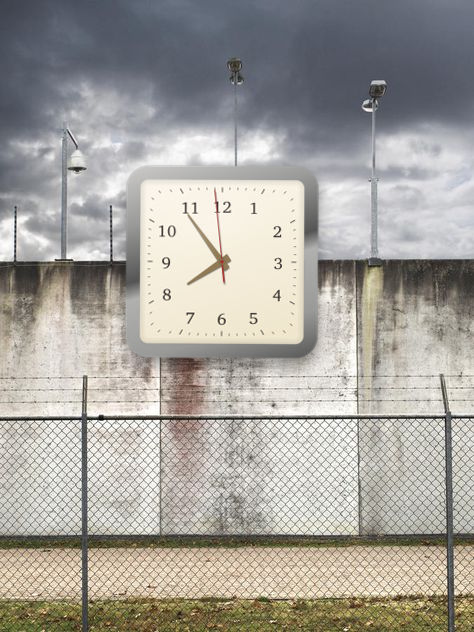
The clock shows 7.53.59
